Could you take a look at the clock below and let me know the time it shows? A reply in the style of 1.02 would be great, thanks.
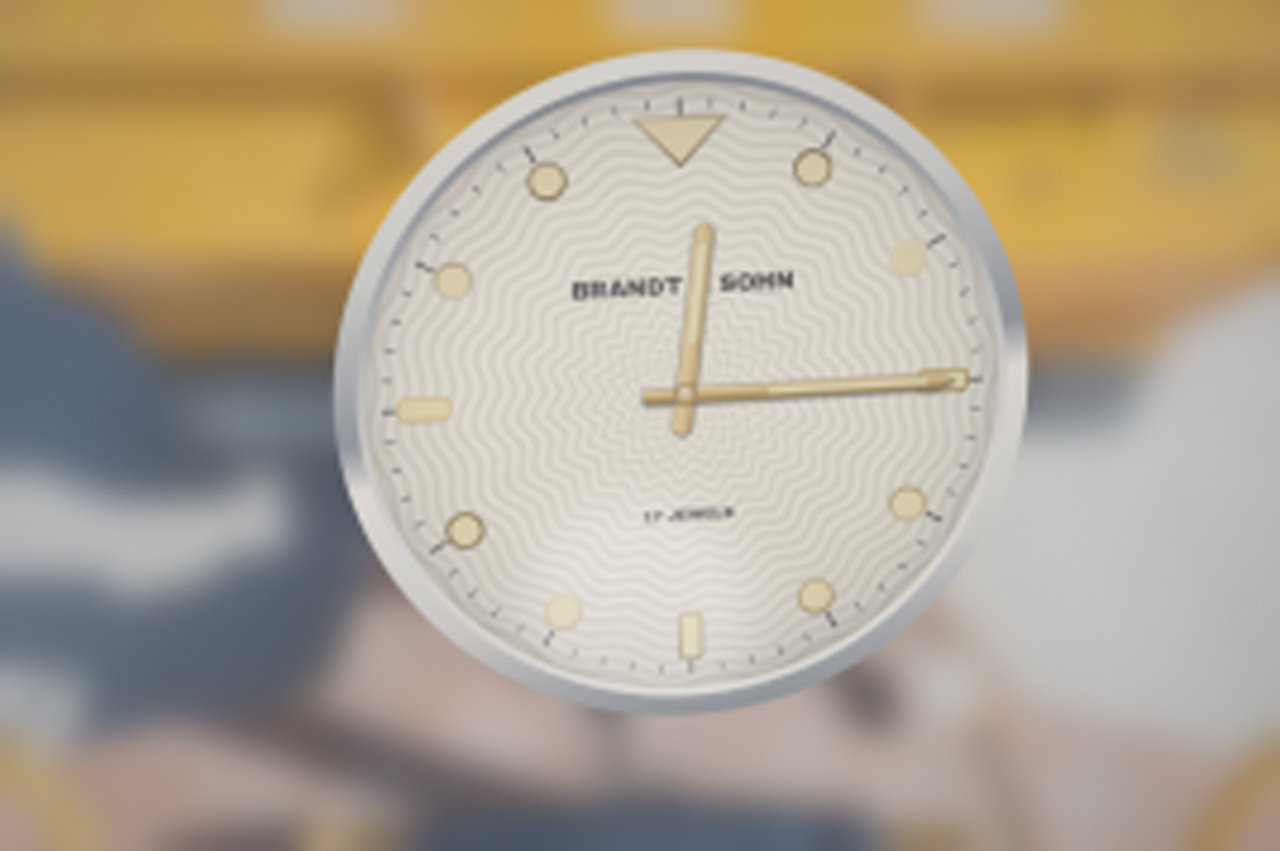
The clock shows 12.15
